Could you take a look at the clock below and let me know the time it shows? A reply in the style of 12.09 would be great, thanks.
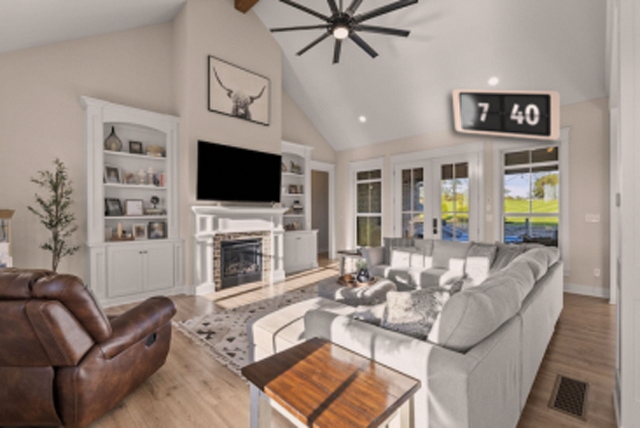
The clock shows 7.40
